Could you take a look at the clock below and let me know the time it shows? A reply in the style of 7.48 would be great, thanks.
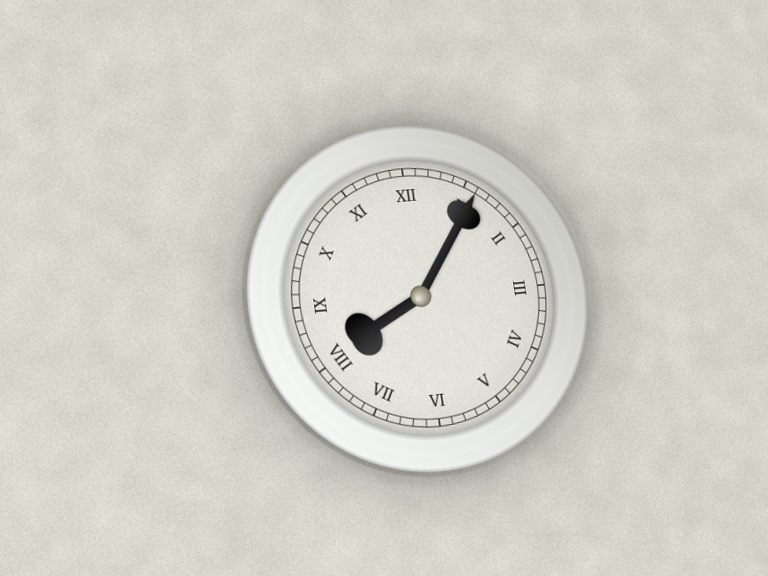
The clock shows 8.06
